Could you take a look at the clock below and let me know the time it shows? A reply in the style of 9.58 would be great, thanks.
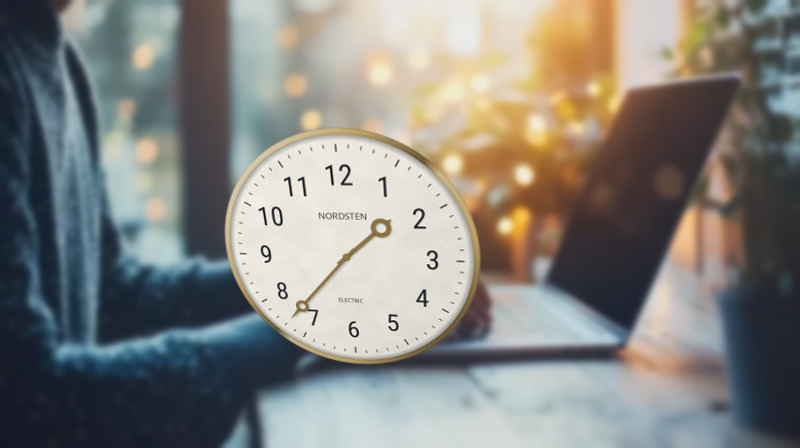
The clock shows 1.37
